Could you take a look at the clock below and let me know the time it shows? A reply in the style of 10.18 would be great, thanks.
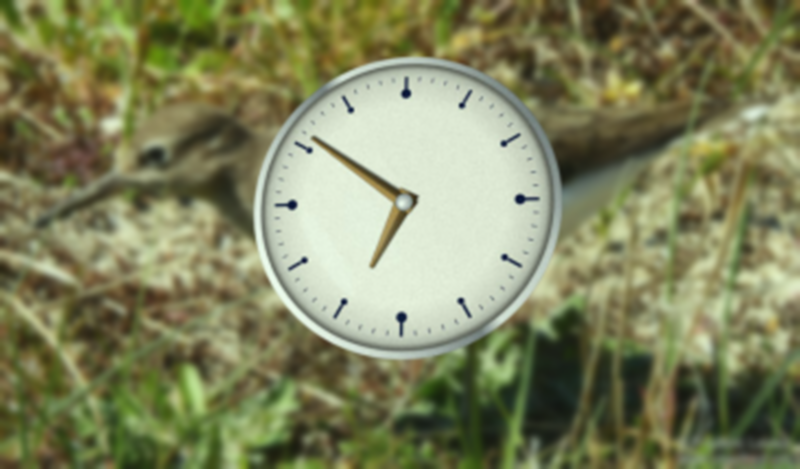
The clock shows 6.51
